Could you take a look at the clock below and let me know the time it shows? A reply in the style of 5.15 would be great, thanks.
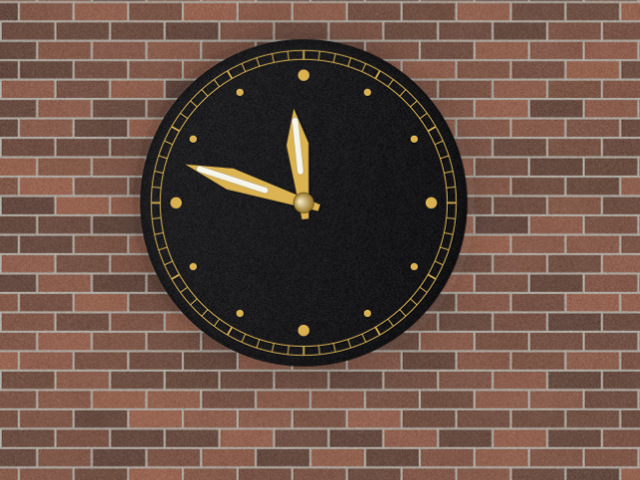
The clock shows 11.48
